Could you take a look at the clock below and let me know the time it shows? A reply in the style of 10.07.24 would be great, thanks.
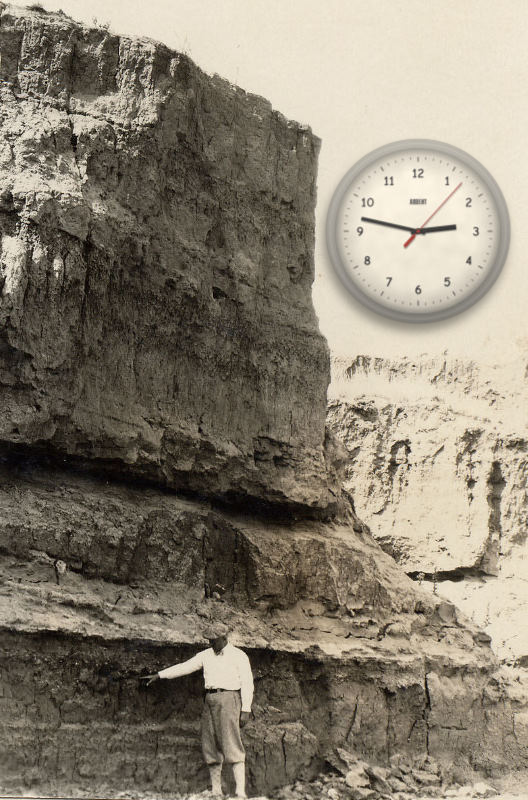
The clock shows 2.47.07
